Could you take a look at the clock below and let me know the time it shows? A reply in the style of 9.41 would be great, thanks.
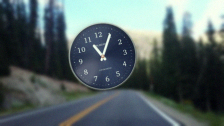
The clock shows 11.05
